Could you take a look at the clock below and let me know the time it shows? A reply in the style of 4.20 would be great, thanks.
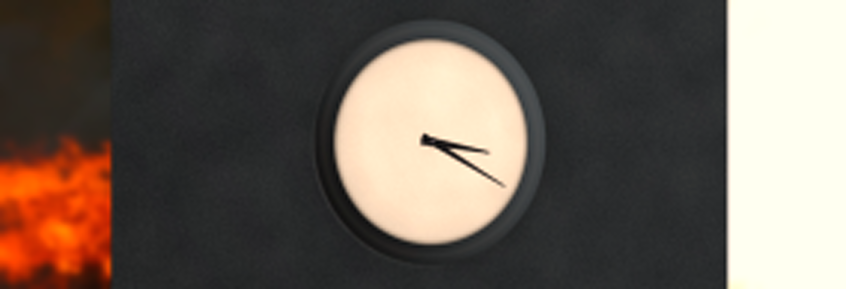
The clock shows 3.20
